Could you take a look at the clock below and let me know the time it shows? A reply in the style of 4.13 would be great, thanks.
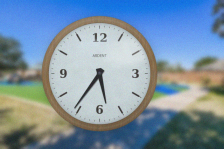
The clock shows 5.36
